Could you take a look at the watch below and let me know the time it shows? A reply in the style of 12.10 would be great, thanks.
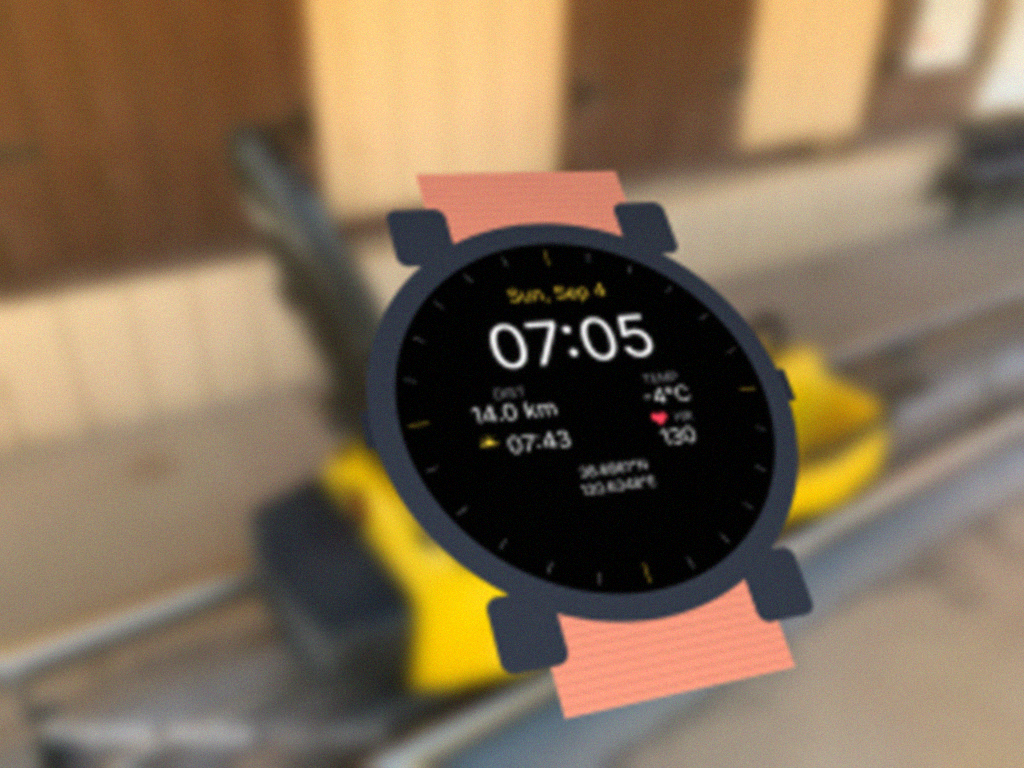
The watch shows 7.05
